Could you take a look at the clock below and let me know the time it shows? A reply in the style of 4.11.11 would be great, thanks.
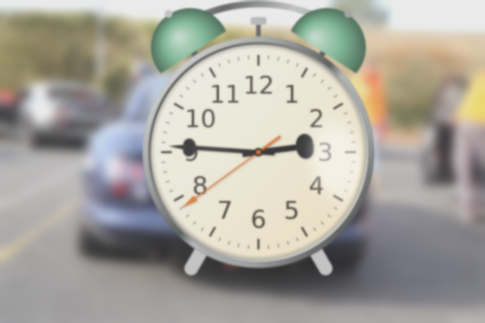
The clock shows 2.45.39
